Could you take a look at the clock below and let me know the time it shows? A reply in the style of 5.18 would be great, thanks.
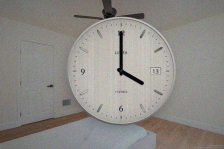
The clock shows 4.00
